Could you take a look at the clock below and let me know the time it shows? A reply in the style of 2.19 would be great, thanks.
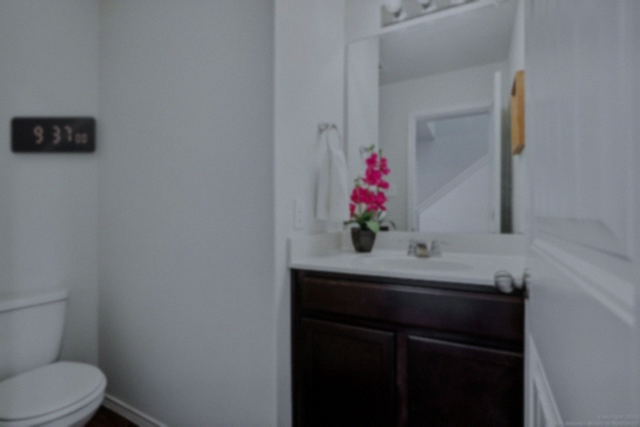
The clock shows 9.37
